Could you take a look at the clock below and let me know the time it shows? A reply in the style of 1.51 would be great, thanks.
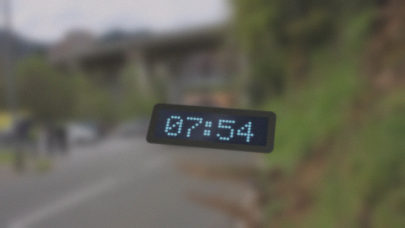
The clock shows 7.54
